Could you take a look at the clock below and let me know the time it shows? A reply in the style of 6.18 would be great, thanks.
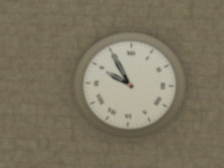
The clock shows 9.55
